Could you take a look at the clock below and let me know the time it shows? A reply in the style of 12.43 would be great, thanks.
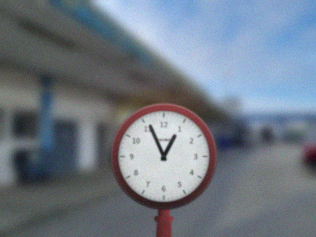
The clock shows 12.56
